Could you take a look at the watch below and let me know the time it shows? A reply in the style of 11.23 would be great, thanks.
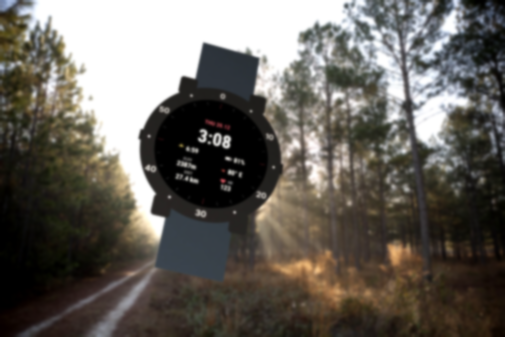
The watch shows 3.08
